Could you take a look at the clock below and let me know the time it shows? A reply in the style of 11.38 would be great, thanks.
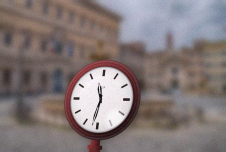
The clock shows 11.32
